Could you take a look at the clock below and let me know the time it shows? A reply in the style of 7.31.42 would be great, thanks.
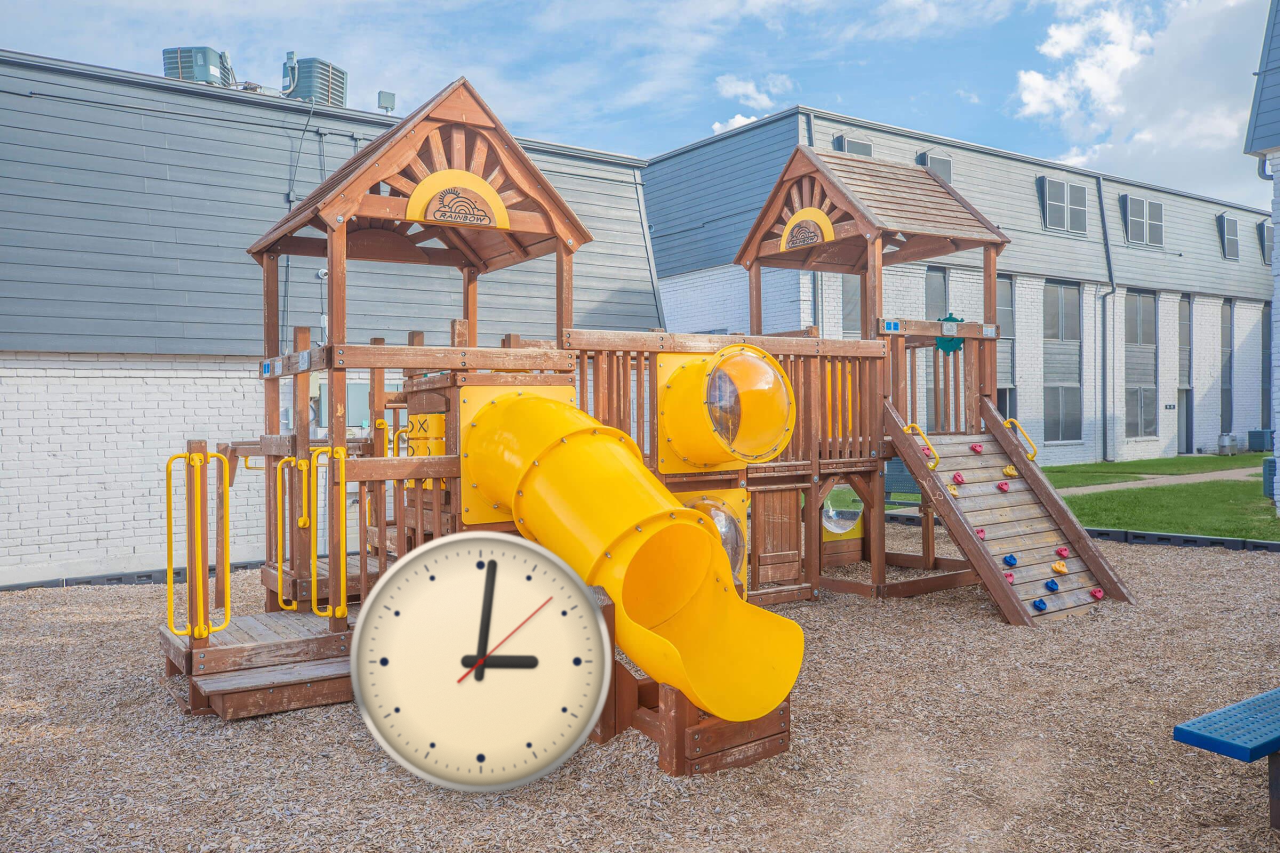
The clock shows 3.01.08
